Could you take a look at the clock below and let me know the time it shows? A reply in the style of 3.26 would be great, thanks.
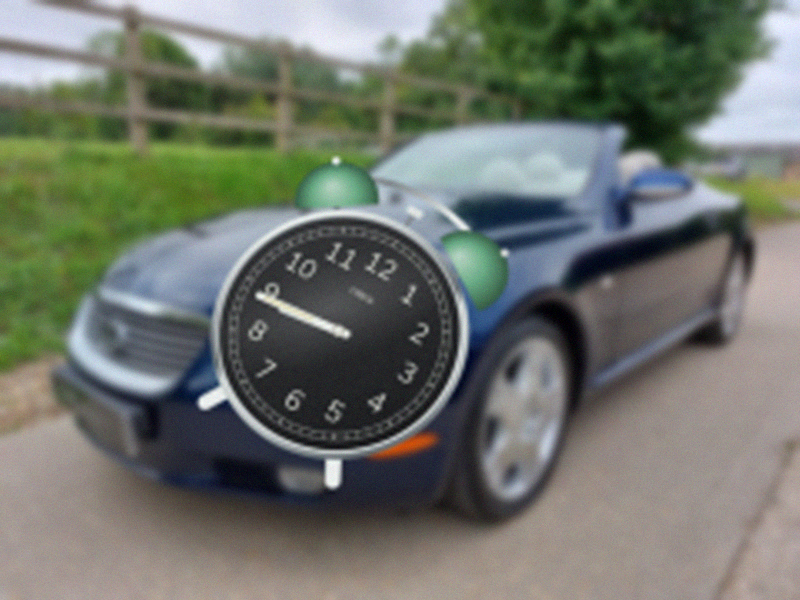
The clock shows 8.44
